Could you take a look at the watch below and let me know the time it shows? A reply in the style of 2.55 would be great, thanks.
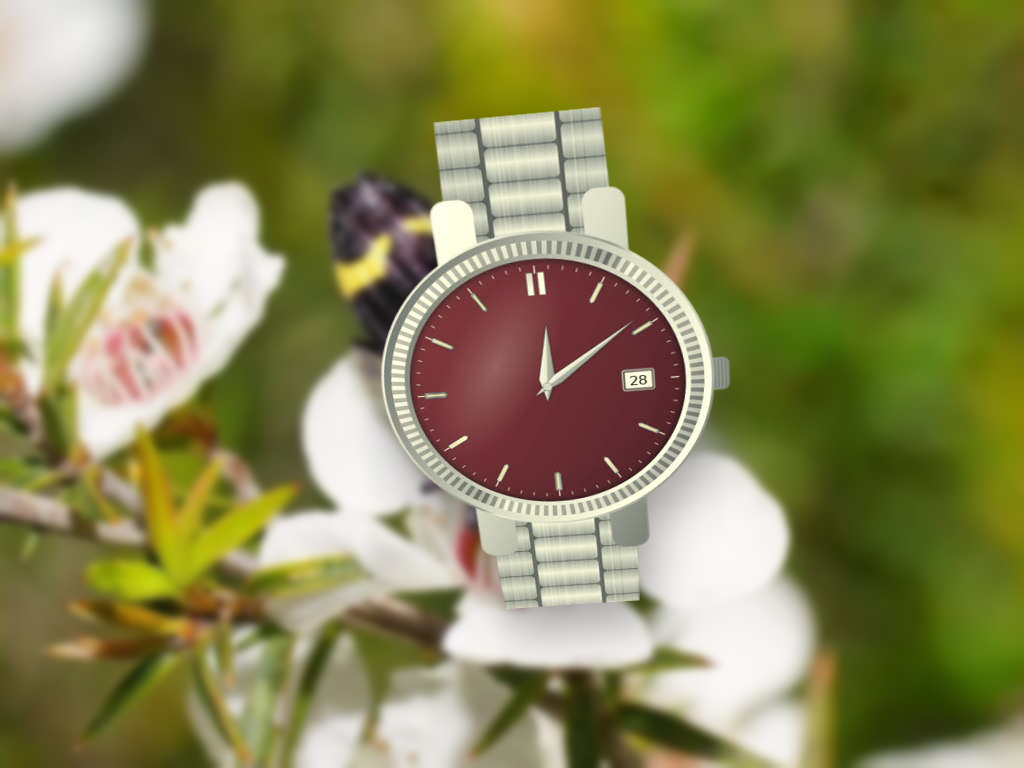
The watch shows 12.09
